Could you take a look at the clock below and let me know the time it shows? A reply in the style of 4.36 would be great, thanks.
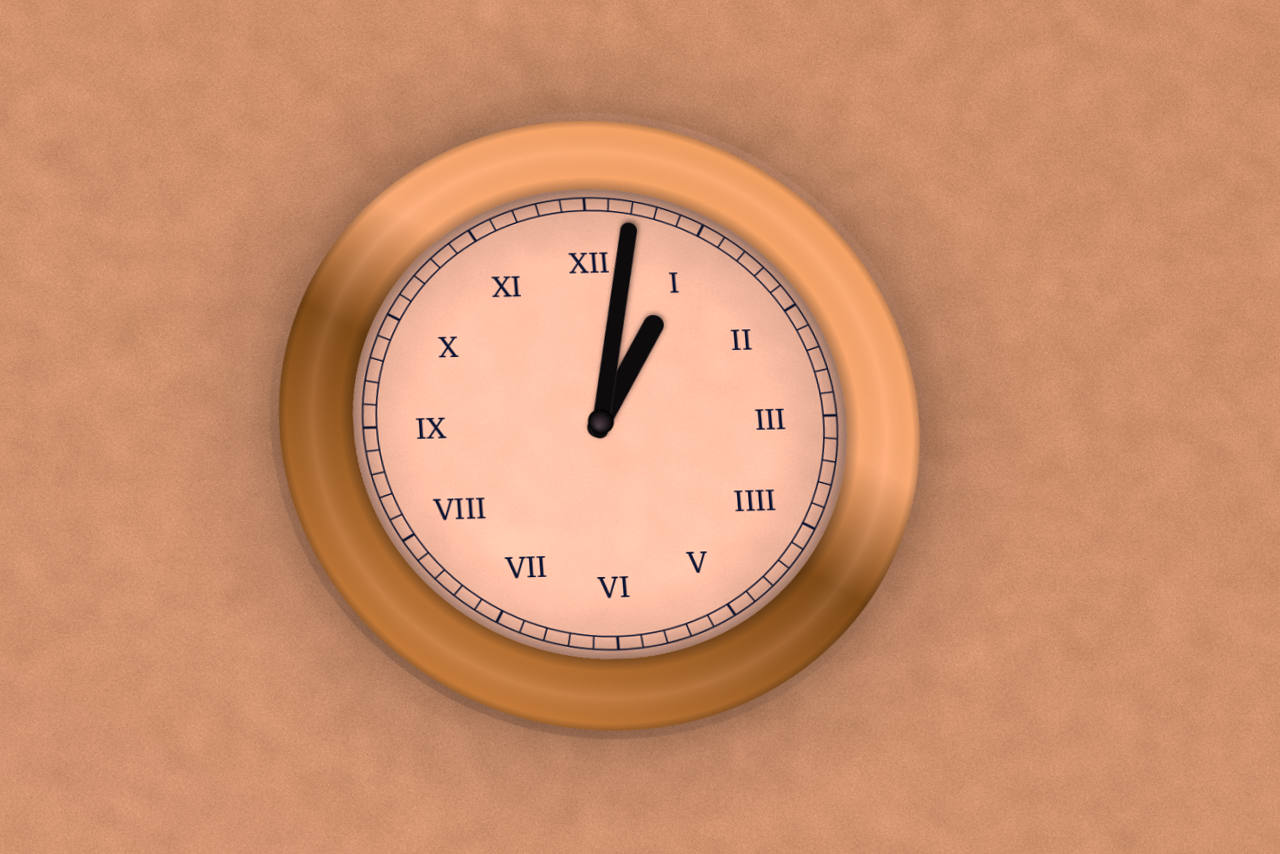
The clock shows 1.02
